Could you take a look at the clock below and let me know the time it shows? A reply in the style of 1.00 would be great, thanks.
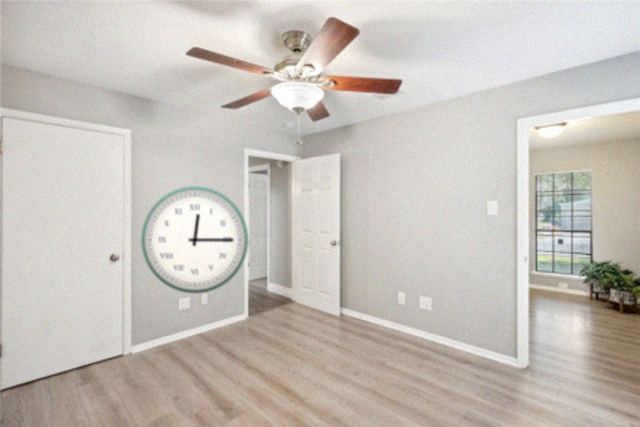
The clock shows 12.15
